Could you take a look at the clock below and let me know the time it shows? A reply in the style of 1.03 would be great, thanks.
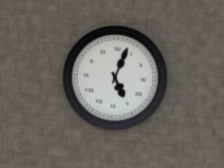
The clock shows 5.03
